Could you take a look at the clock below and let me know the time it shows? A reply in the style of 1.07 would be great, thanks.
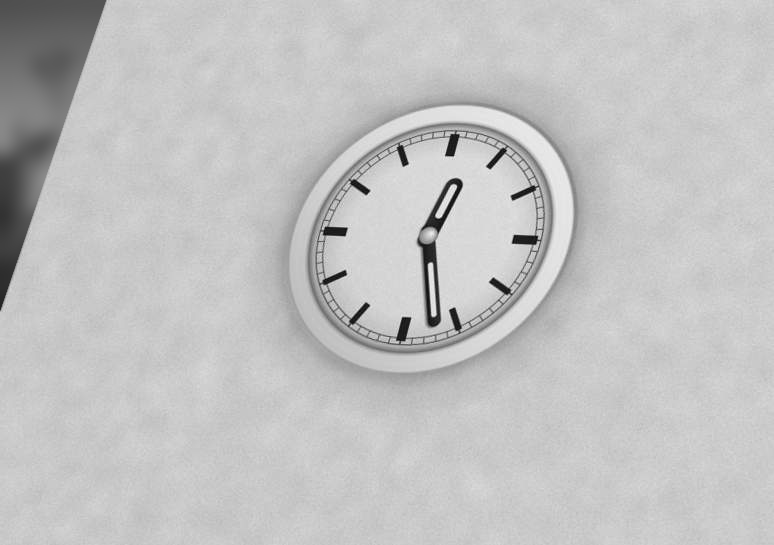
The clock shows 12.27
